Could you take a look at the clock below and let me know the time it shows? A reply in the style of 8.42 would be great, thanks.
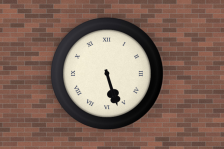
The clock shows 5.27
